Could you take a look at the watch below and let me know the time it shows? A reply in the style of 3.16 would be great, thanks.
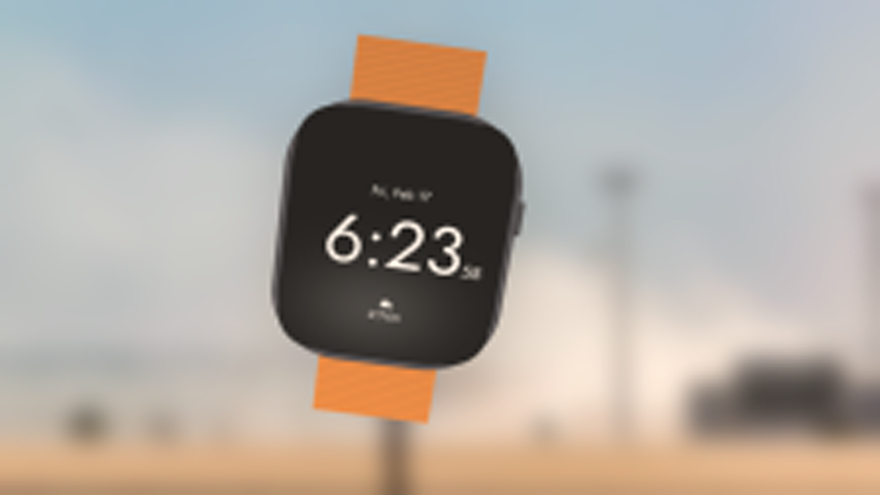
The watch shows 6.23
